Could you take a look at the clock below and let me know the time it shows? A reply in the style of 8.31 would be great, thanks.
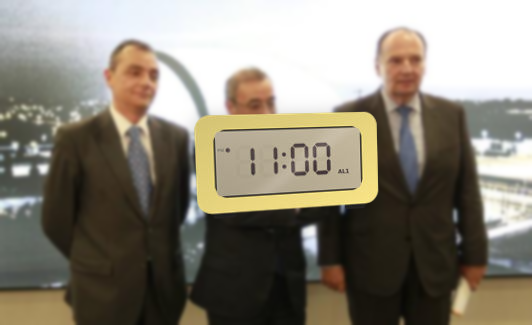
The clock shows 11.00
